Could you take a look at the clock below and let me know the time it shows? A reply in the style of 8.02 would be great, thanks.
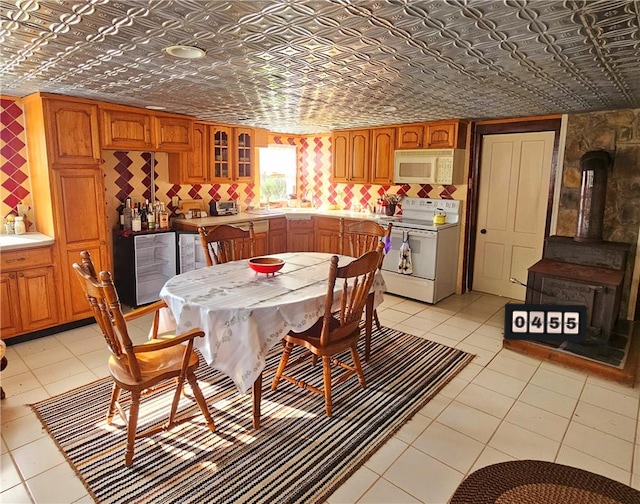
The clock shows 4.55
